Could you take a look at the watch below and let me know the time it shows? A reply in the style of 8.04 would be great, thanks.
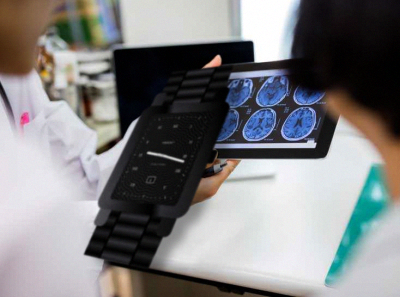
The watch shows 9.17
